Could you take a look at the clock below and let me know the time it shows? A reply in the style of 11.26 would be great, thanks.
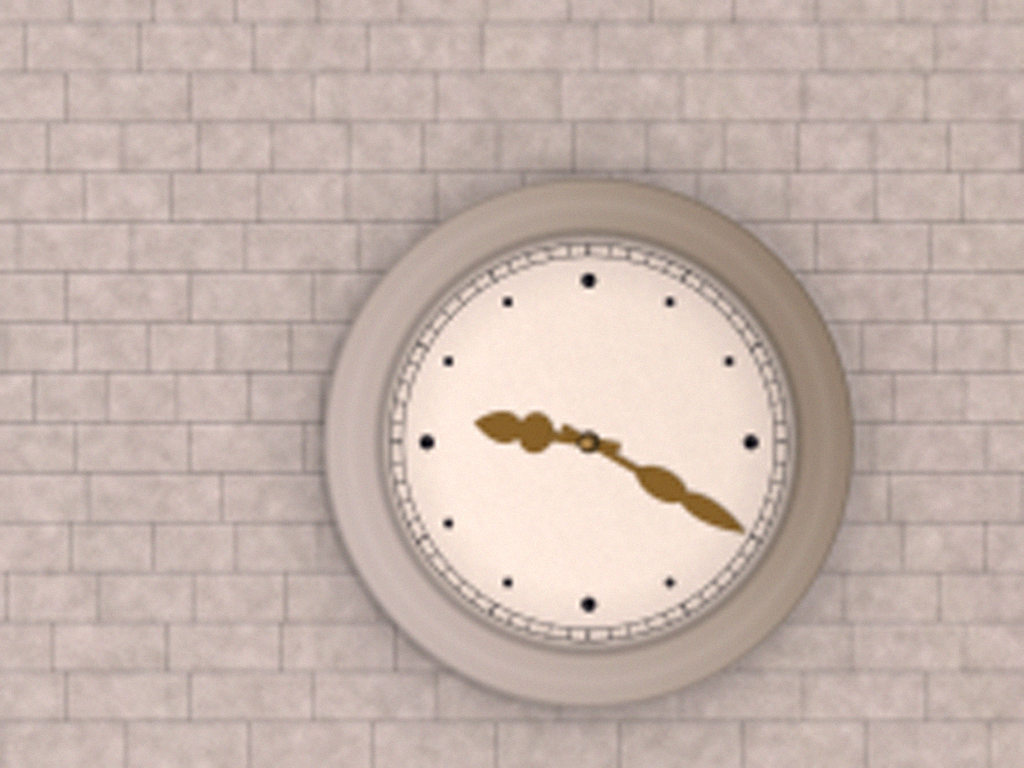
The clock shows 9.20
